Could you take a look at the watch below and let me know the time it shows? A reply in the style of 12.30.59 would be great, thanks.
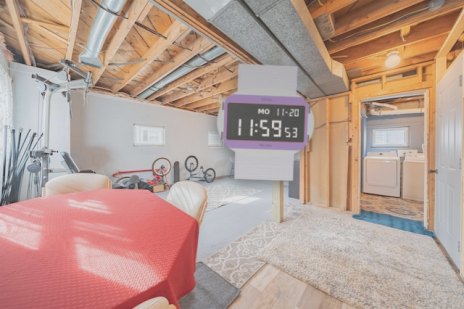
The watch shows 11.59.53
